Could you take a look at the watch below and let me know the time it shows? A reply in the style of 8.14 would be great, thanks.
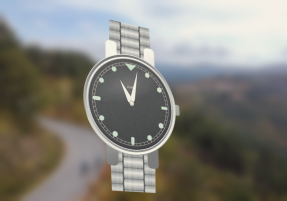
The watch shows 11.02
